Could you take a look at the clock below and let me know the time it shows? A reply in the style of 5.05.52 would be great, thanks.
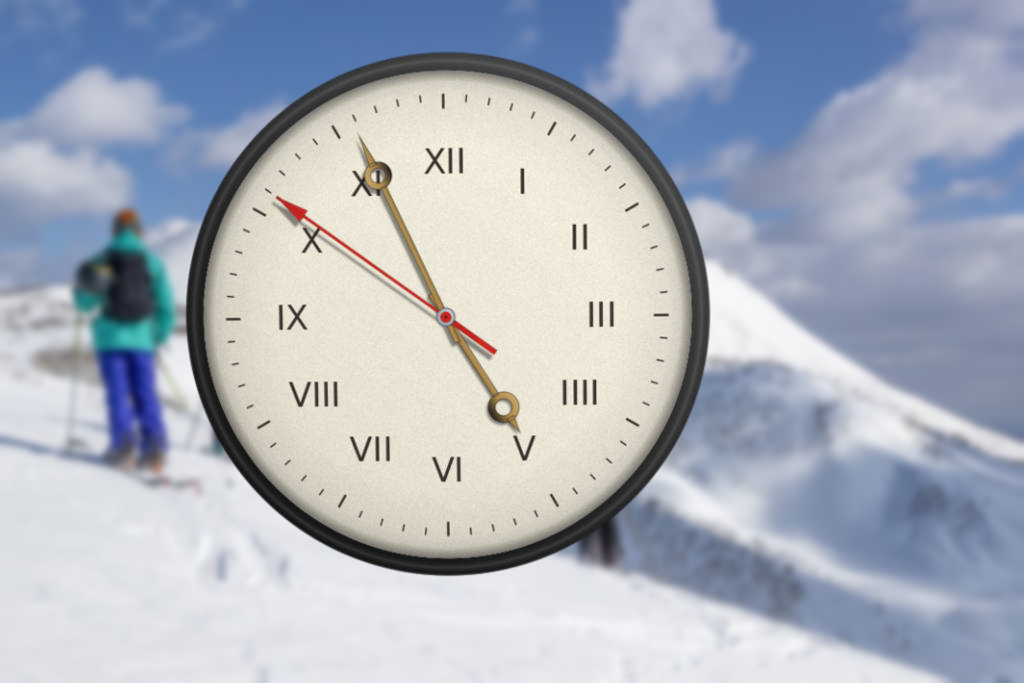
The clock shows 4.55.51
